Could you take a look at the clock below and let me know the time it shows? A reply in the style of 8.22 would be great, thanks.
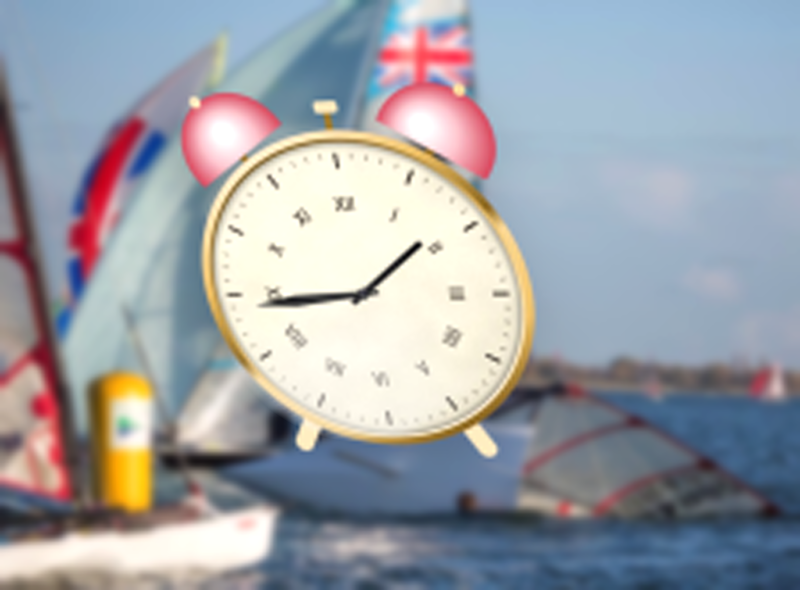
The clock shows 1.44
